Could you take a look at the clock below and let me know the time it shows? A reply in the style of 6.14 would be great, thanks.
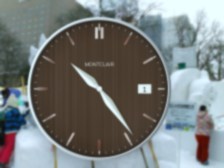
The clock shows 10.24
